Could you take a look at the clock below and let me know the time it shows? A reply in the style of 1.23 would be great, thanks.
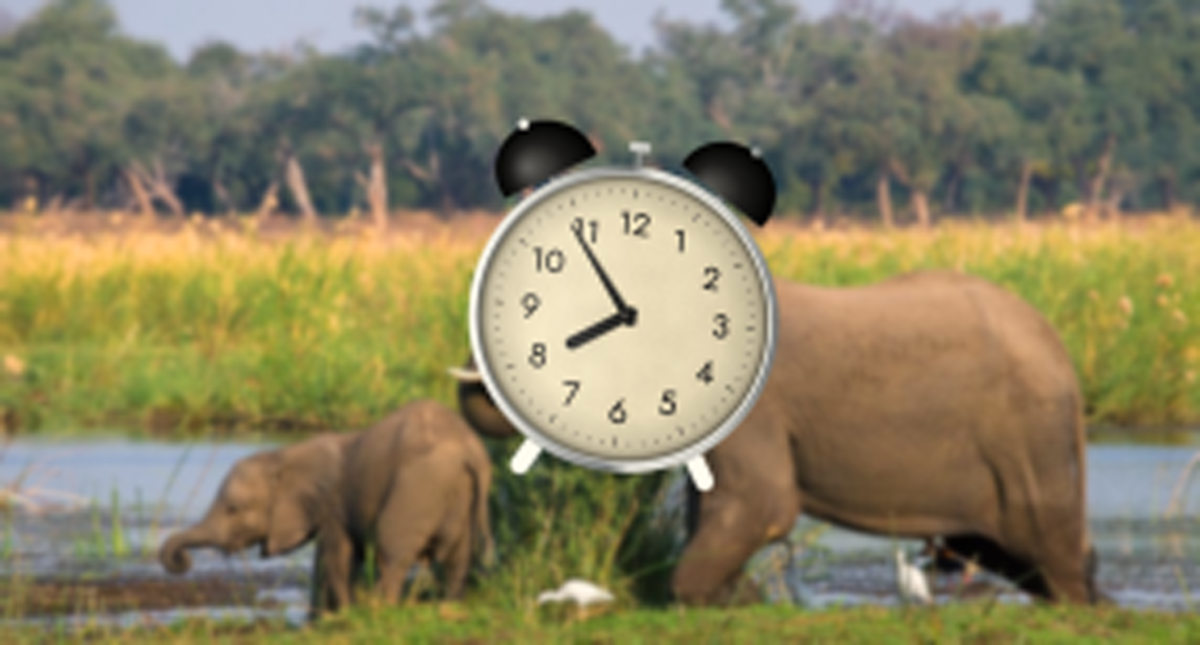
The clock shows 7.54
